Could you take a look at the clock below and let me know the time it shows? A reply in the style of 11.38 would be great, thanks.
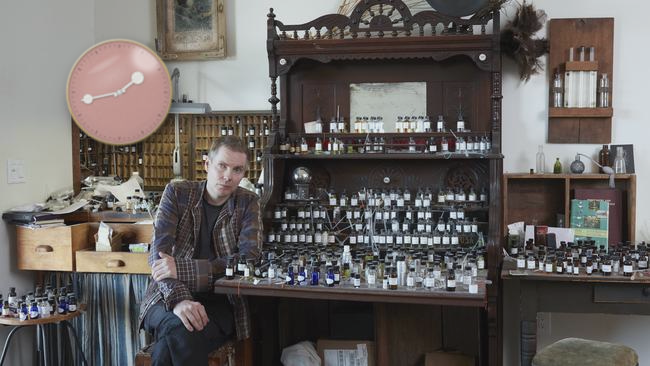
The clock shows 1.43
